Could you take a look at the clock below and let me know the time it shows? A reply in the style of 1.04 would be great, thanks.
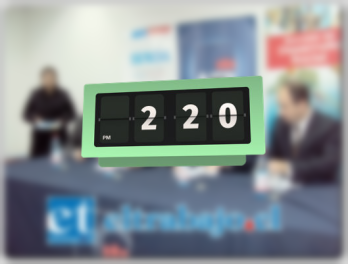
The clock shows 2.20
